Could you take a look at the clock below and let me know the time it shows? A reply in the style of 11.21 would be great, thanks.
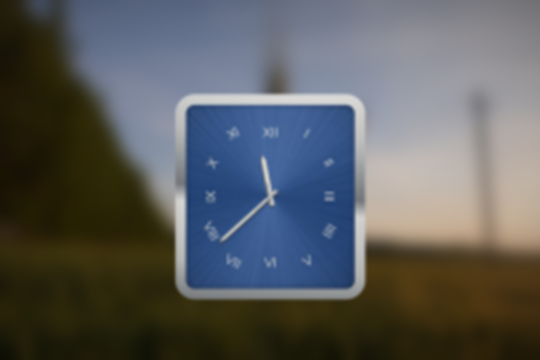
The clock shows 11.38
